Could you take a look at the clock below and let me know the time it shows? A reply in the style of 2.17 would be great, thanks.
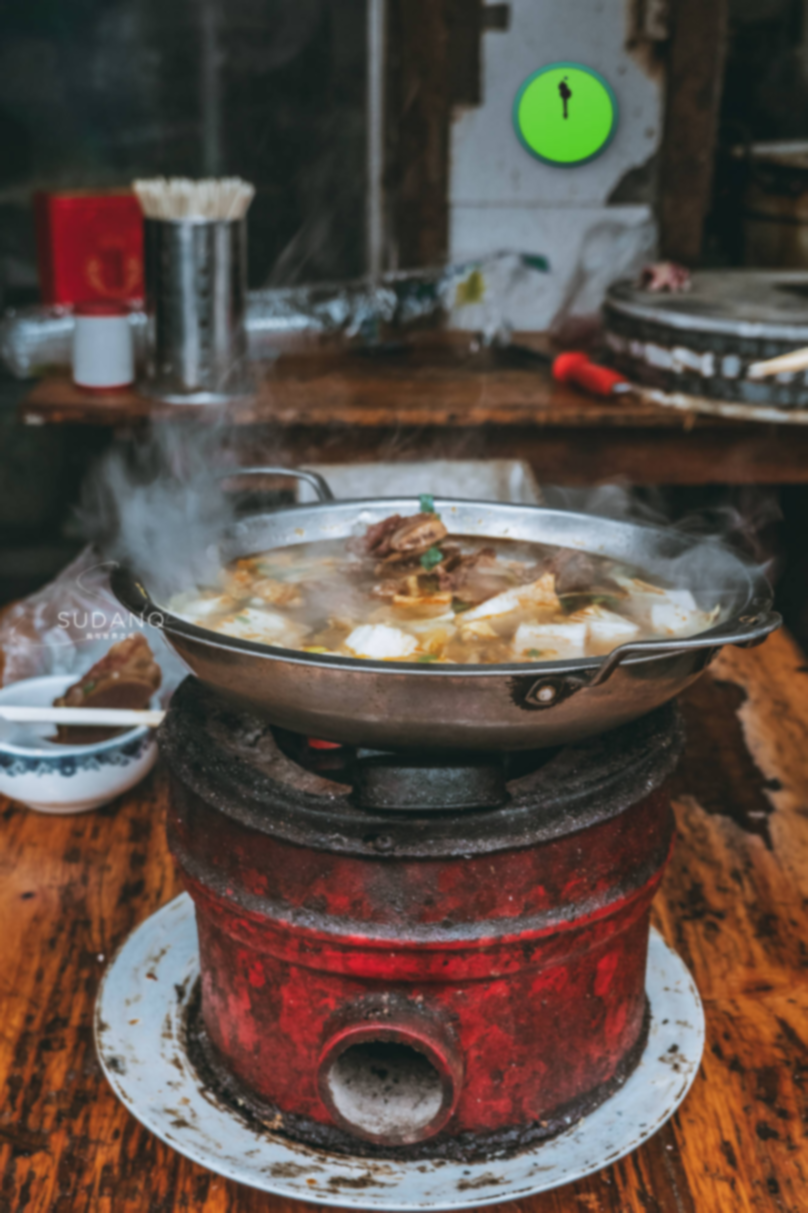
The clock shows 11.59
